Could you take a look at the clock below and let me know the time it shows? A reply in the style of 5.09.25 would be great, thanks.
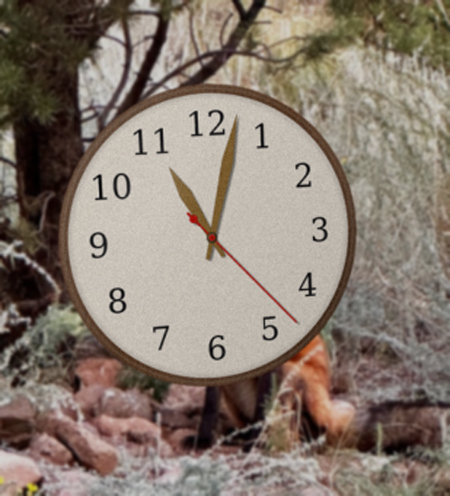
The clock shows 11.02.23
